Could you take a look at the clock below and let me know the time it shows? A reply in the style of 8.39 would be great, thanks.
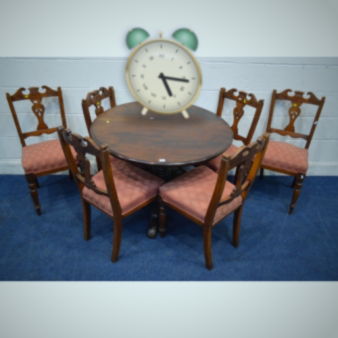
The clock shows 5.16
